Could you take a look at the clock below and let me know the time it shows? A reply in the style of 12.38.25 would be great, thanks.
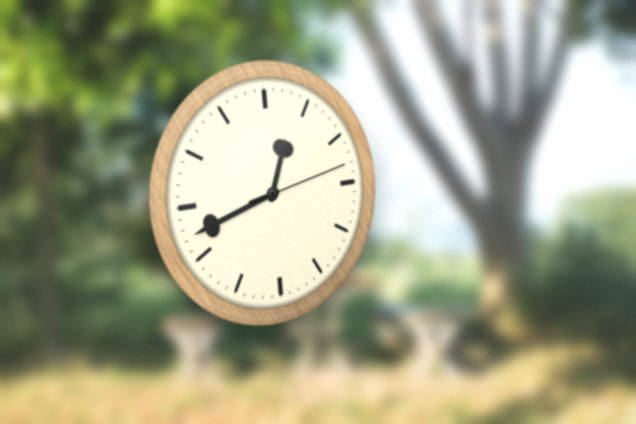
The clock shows 12.42.13
